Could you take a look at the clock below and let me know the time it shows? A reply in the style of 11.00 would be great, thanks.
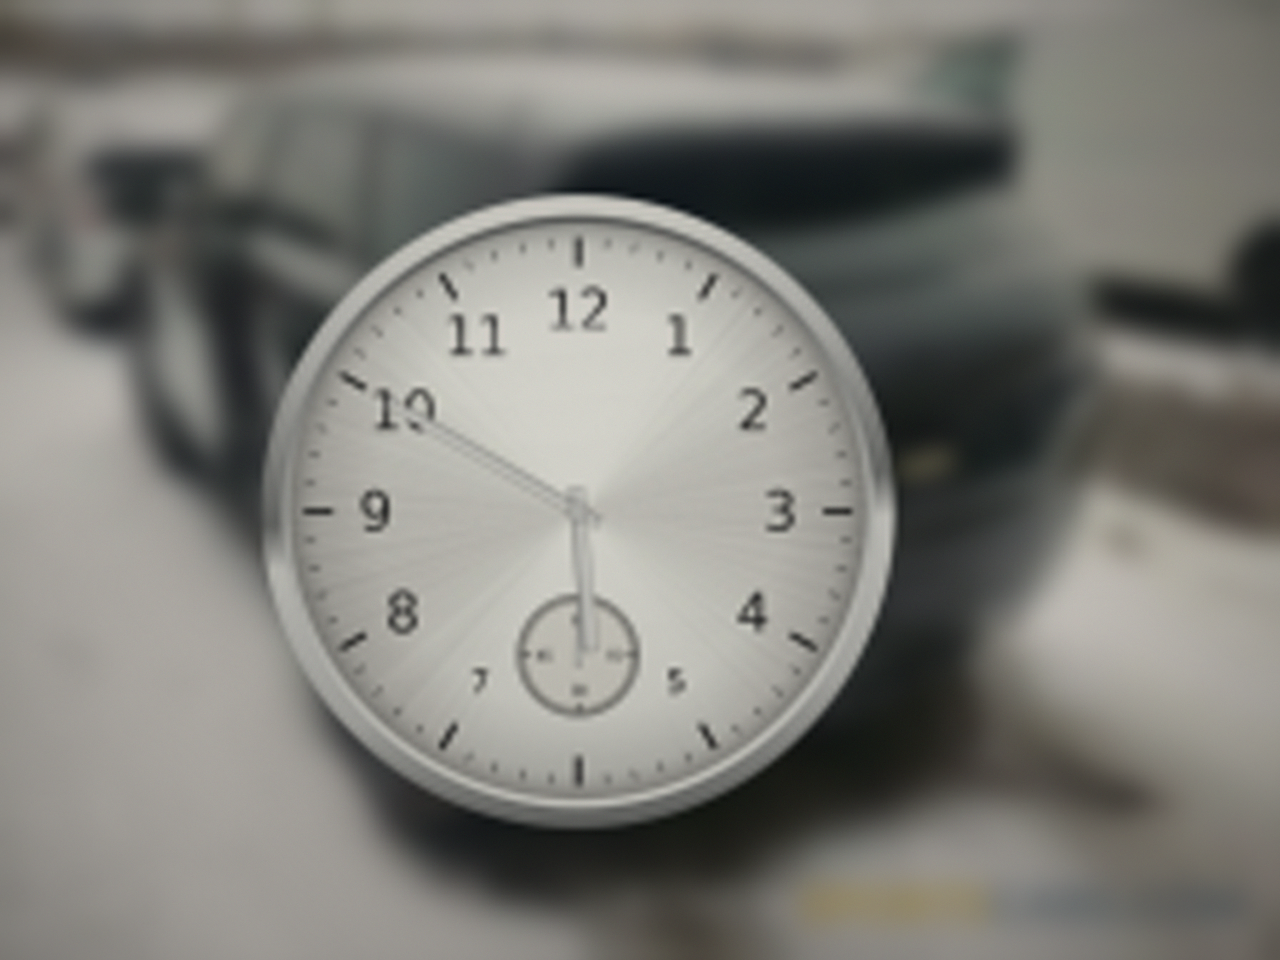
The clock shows 5.50
